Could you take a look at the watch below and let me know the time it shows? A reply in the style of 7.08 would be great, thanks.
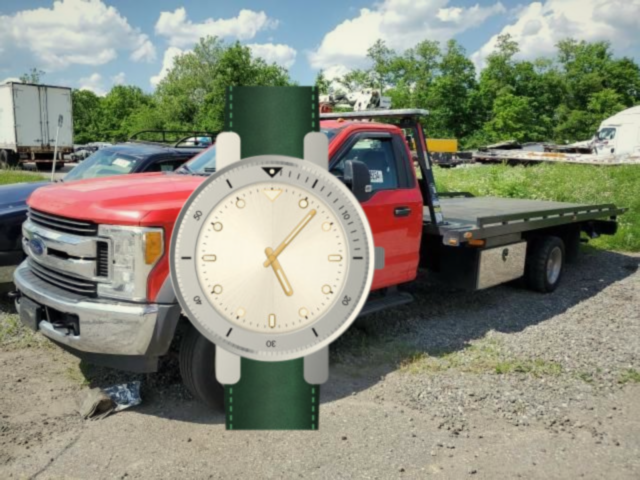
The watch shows 5.07
